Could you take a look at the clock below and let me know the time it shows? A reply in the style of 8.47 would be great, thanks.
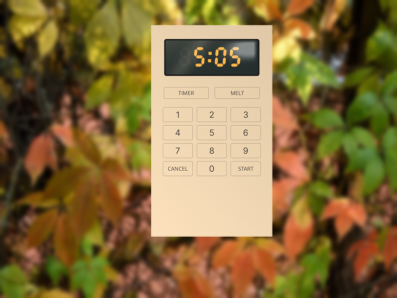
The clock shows 5.05
